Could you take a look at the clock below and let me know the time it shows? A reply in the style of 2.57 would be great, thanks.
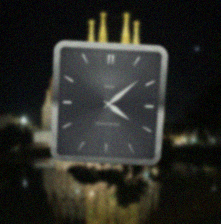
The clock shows 4.08
